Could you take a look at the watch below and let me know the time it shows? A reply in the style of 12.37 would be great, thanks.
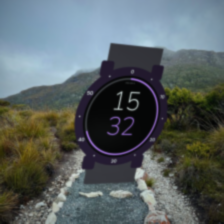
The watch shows 15.32
